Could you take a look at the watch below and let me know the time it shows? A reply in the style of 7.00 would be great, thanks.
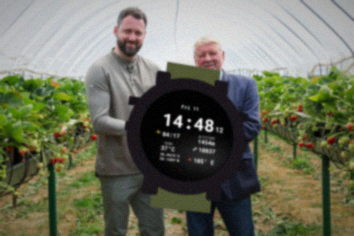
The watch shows 14.48
